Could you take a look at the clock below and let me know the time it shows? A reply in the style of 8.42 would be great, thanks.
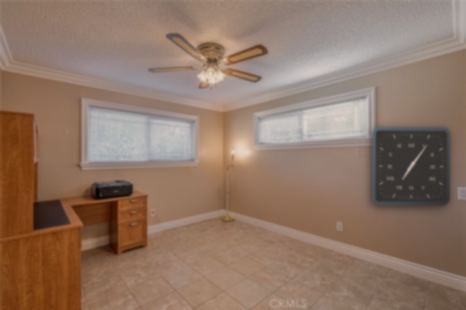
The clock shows 7.06
